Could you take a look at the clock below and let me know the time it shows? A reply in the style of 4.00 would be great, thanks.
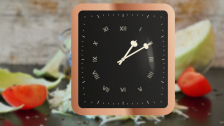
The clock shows 1.10
